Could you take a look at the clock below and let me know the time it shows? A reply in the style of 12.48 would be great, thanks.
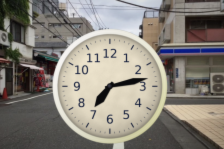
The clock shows 7.13
